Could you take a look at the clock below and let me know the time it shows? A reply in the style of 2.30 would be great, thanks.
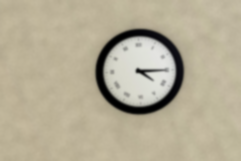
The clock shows 4.15
